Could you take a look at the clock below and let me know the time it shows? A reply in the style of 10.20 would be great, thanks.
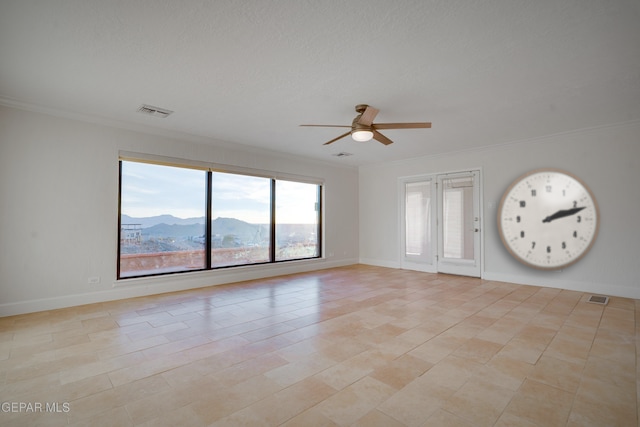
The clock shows 2.12
